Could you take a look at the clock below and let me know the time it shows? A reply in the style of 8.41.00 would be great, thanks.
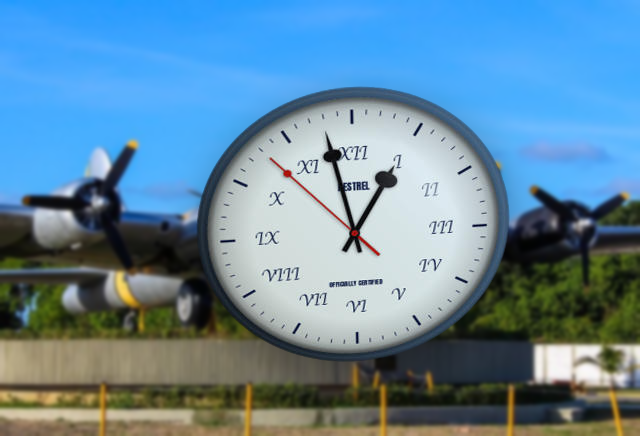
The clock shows 12.57.53
